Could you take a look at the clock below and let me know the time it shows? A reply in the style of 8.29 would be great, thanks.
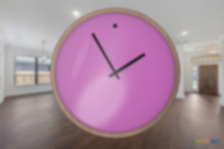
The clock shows 1.55
